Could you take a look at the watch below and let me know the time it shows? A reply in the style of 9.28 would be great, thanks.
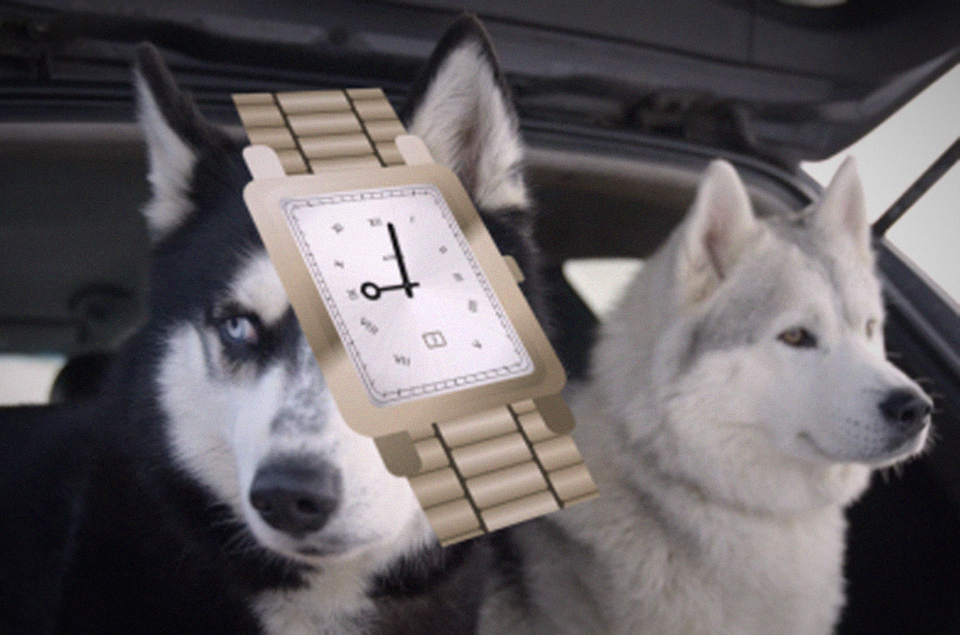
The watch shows 9.02
